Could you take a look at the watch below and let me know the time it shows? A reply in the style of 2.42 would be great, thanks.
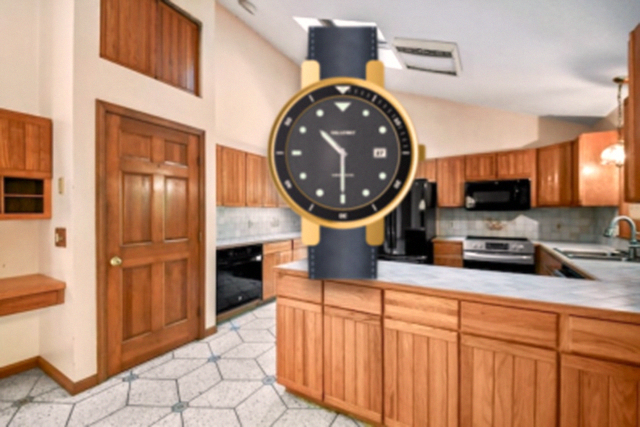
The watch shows 10.30
